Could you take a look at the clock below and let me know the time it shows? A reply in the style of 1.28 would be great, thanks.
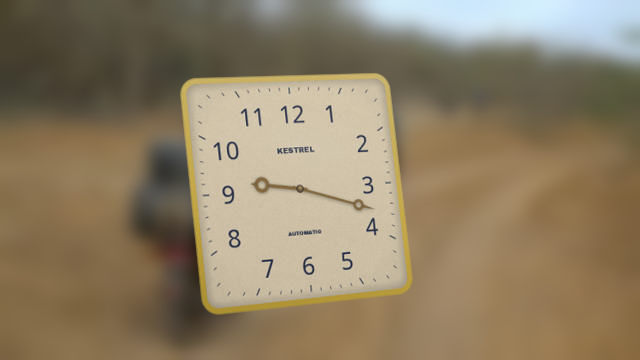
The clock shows 9.18
